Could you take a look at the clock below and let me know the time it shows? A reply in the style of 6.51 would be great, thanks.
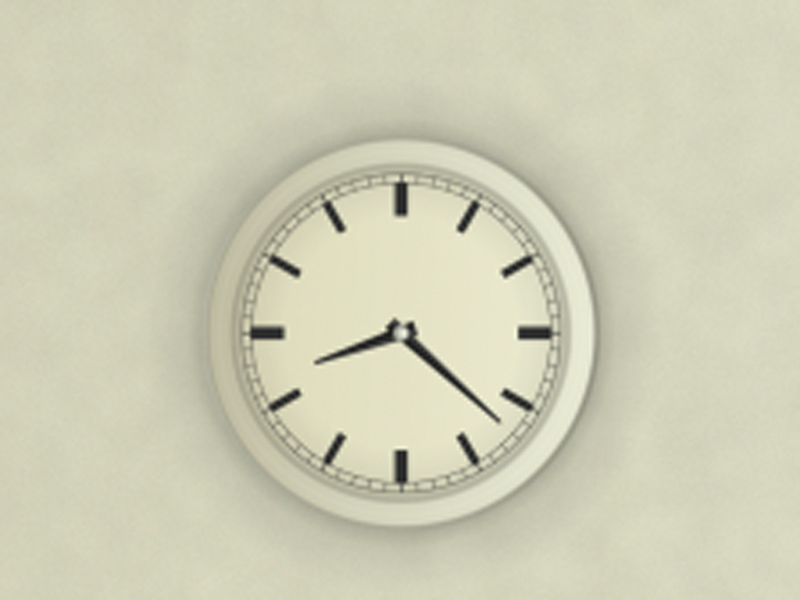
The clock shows 8.22
